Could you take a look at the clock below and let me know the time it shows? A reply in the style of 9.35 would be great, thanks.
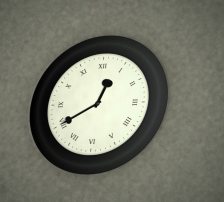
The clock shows 12.40
